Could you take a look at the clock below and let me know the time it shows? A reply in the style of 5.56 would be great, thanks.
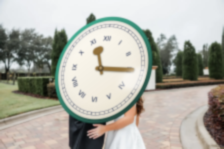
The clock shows 11.15
